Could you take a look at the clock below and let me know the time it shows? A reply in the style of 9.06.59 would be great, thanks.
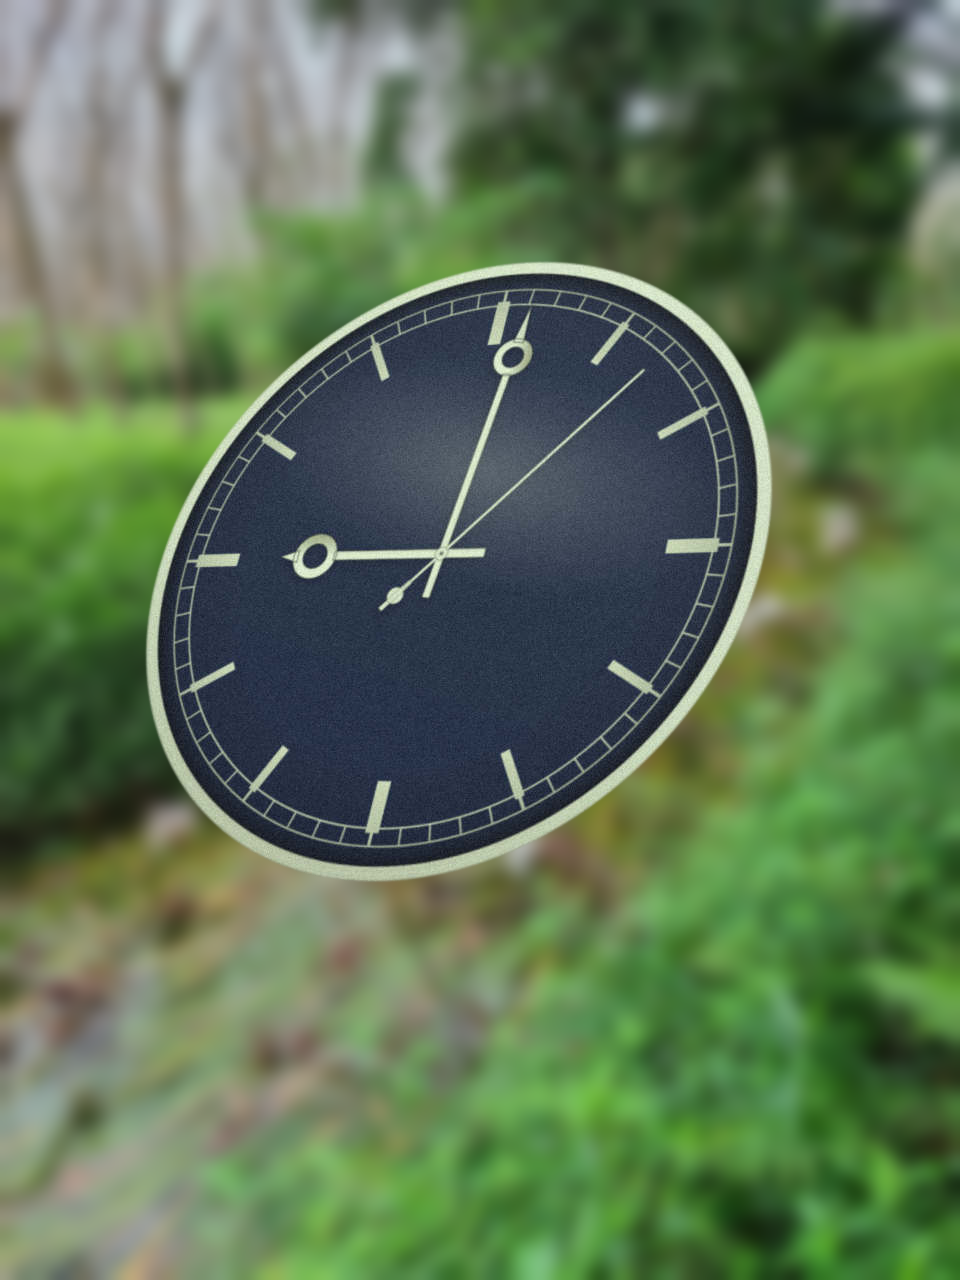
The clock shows 9.01.07
